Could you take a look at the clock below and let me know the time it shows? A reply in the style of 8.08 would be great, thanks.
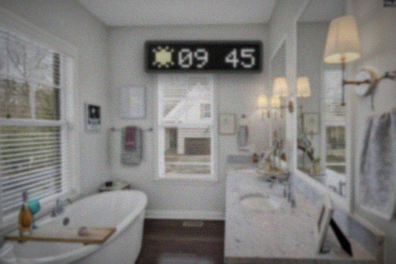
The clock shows 9.45
